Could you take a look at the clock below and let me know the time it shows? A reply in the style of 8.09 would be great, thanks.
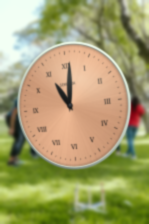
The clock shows 11.01
